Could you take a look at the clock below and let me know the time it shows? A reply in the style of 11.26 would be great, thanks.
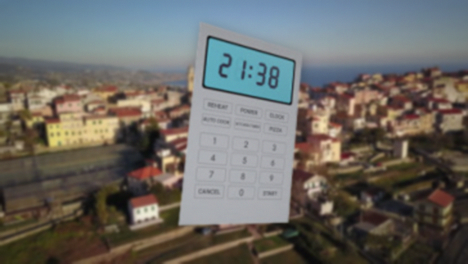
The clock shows 21.38
